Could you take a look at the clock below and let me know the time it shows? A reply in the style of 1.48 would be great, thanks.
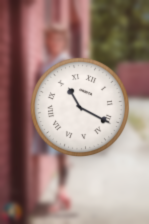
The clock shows 10.16
